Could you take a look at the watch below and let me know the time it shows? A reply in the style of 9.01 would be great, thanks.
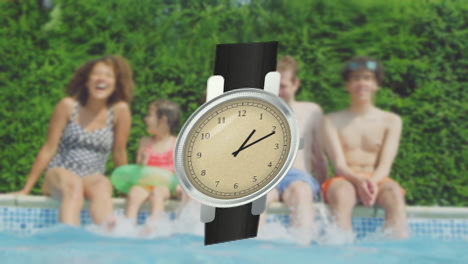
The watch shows 1.11
